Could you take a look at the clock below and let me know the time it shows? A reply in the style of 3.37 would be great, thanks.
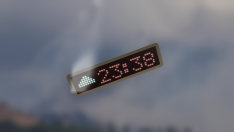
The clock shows 23.38
